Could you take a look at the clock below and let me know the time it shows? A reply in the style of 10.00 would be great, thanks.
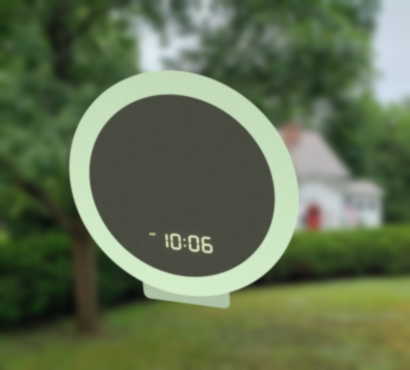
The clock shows 10.06
